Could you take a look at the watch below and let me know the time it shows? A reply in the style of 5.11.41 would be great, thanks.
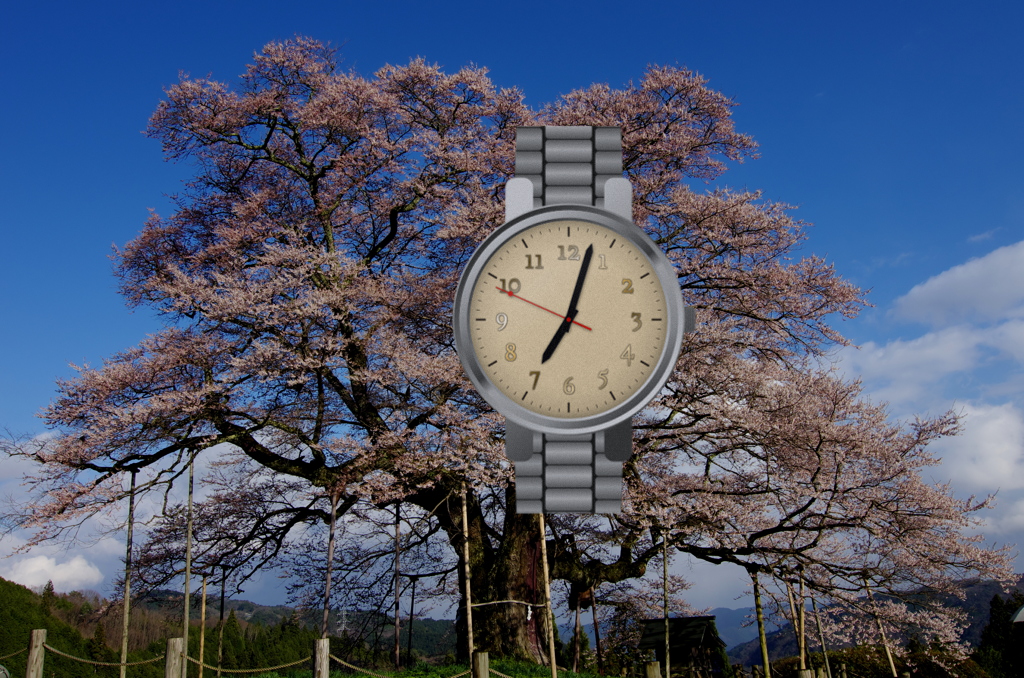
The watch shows 7.02.49
